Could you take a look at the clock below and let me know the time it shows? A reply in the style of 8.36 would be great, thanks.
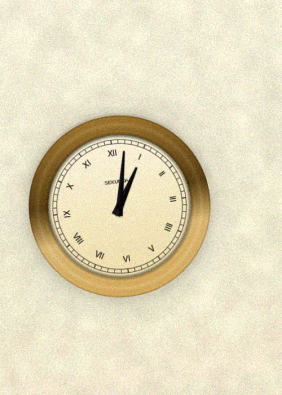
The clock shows 1.02
